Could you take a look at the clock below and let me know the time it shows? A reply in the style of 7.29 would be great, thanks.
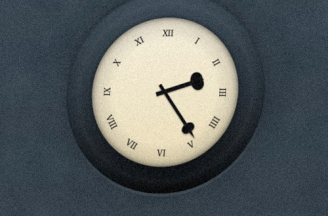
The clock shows 2.24
